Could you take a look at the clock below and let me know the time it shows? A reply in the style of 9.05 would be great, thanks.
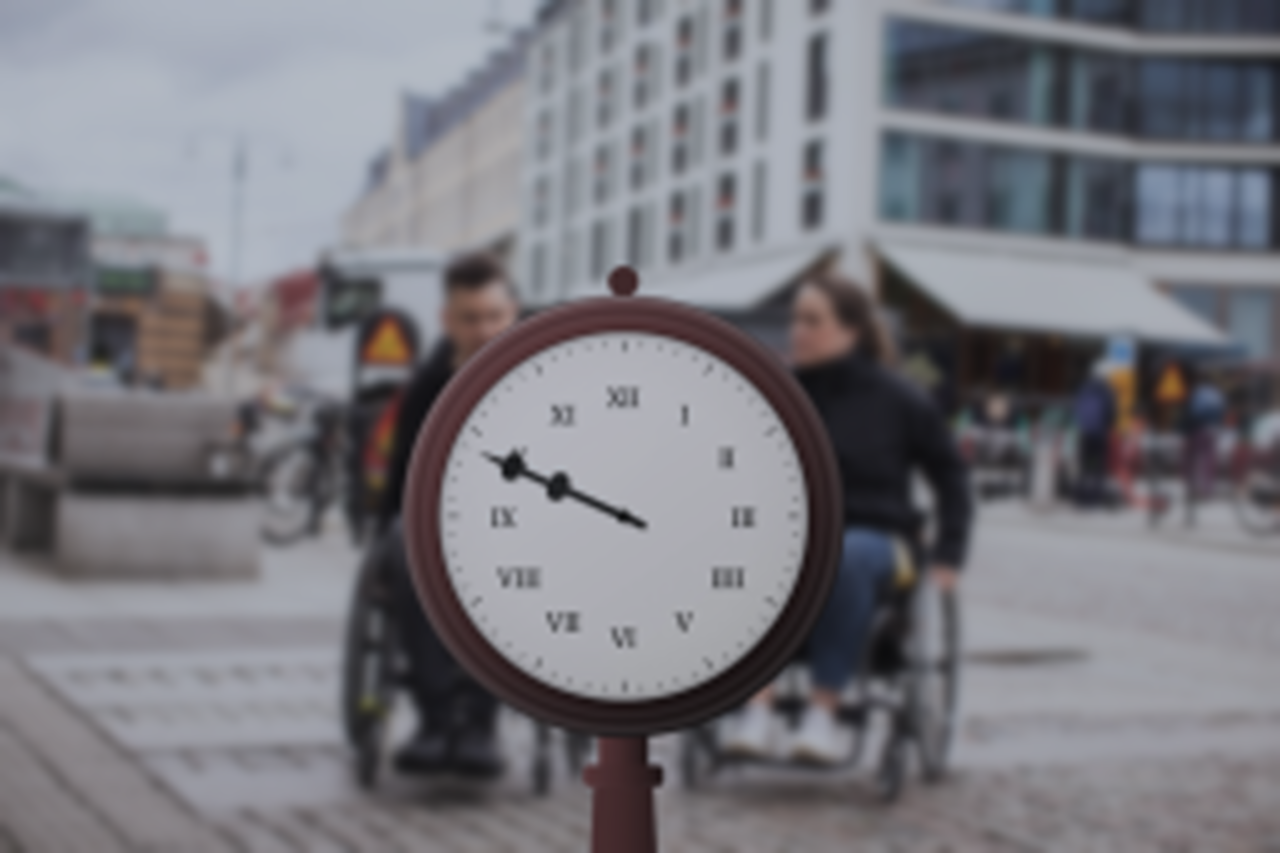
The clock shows 9.49
